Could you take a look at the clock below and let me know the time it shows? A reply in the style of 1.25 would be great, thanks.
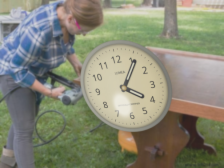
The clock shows 4.06
